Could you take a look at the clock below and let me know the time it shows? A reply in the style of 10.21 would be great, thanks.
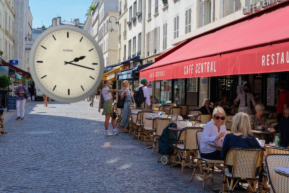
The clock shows 2.17
